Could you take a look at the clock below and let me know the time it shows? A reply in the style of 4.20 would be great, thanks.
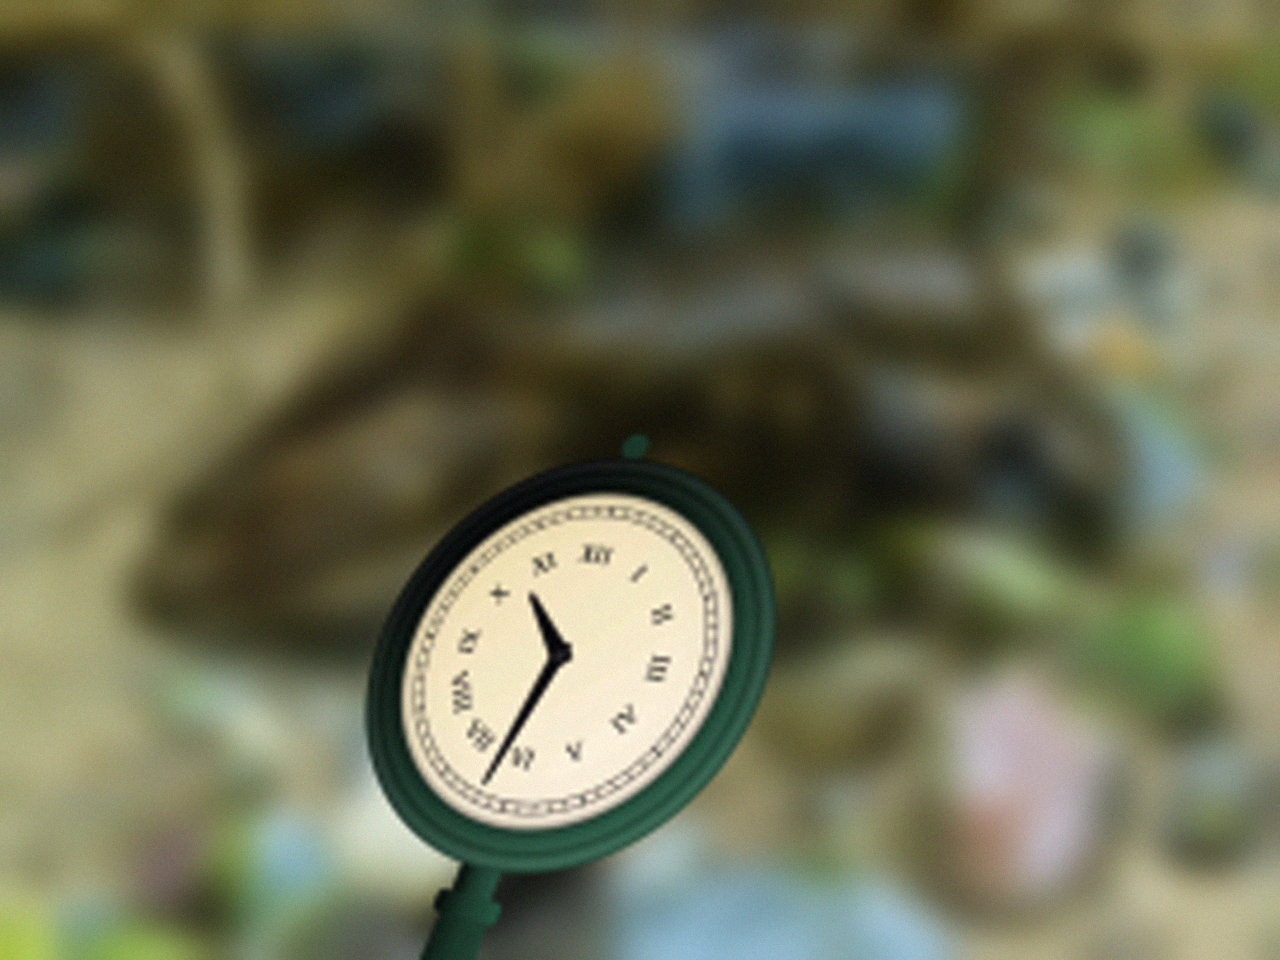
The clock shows 10.32
